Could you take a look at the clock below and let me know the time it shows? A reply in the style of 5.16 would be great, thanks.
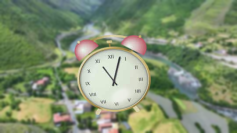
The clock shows 11.03
